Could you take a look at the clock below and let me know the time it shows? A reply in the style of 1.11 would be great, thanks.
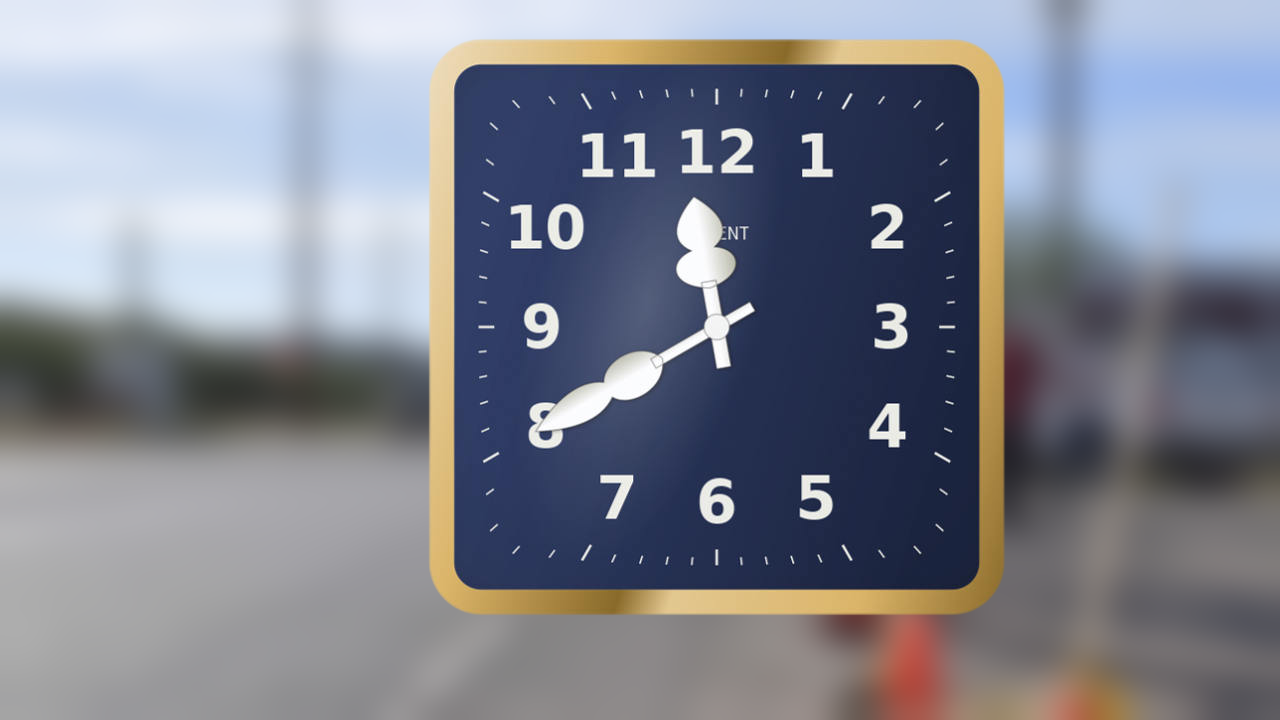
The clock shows 11.40
